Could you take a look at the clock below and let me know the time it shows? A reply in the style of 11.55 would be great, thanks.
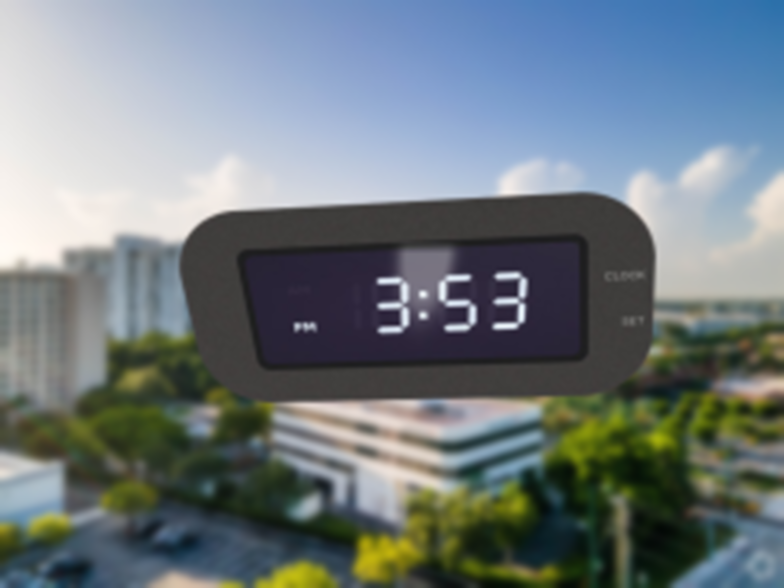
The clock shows 3.53
